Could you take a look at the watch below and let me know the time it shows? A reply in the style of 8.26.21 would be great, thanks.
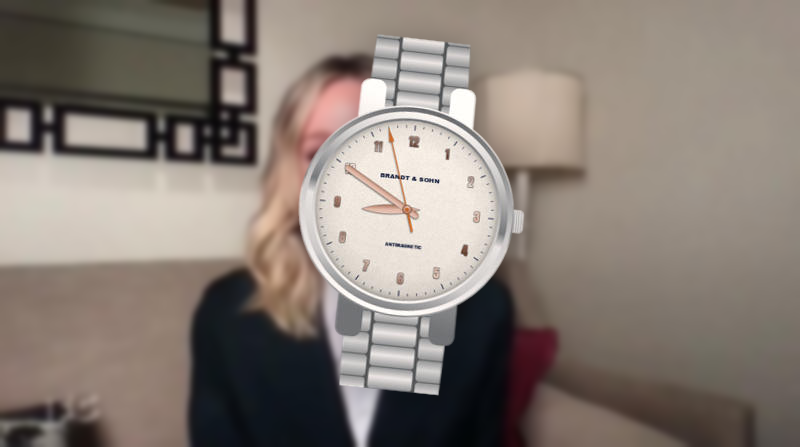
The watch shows 8.49.57
